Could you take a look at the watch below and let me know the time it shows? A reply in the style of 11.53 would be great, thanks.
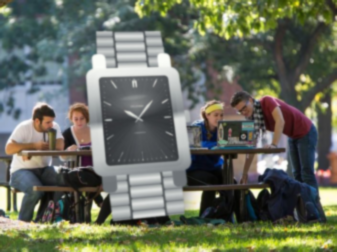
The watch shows 10.07
